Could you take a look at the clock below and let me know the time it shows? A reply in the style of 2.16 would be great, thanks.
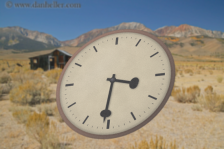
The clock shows 3.31
